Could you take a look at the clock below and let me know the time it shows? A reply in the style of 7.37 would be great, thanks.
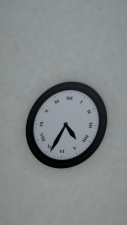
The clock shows 4.34
